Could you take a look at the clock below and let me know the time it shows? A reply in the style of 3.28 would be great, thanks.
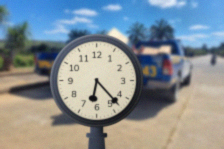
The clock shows 6.23
